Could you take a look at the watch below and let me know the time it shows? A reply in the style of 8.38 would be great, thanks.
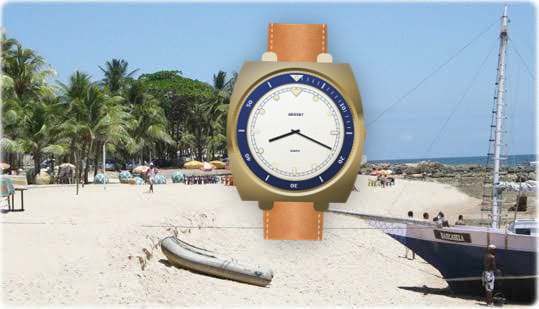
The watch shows 8.19
